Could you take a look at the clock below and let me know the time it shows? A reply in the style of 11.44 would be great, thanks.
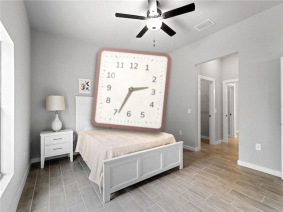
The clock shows 2.34
